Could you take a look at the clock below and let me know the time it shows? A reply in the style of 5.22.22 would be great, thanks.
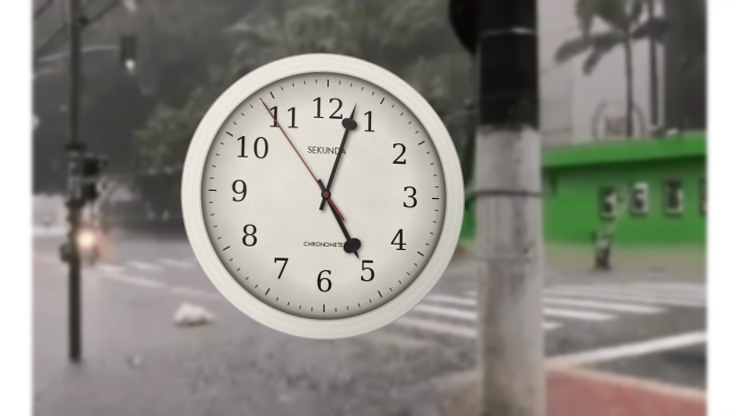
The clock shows 5.02.54
